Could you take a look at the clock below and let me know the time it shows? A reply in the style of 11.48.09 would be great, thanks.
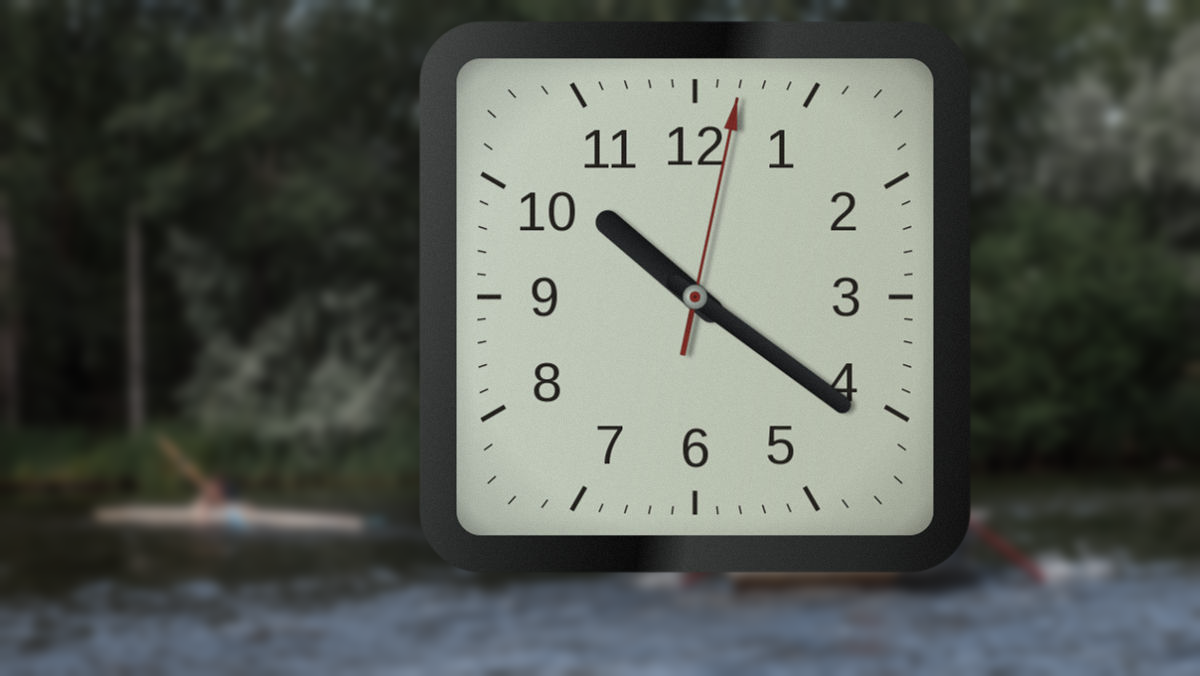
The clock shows 10.21.02
